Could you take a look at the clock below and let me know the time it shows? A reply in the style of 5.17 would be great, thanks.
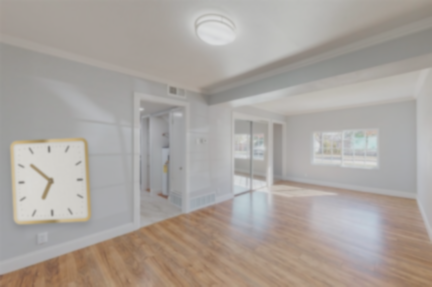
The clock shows 6.52
